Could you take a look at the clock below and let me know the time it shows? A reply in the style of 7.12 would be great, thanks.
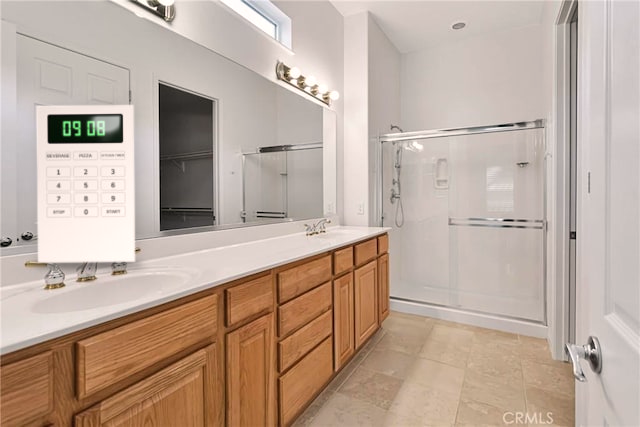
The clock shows 9.08
